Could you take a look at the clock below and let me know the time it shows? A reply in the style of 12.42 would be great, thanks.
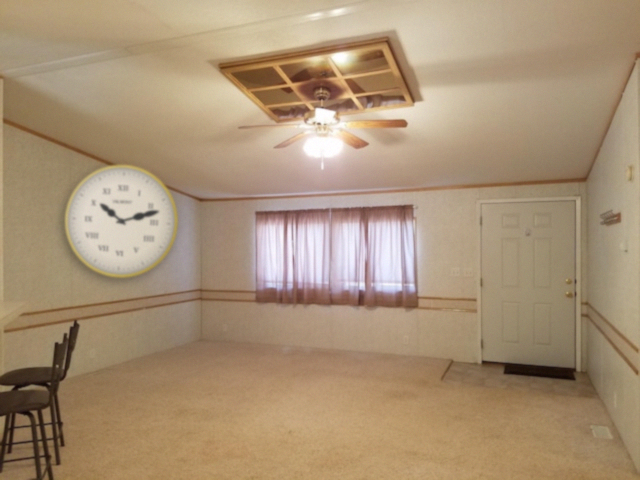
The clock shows 10.12
